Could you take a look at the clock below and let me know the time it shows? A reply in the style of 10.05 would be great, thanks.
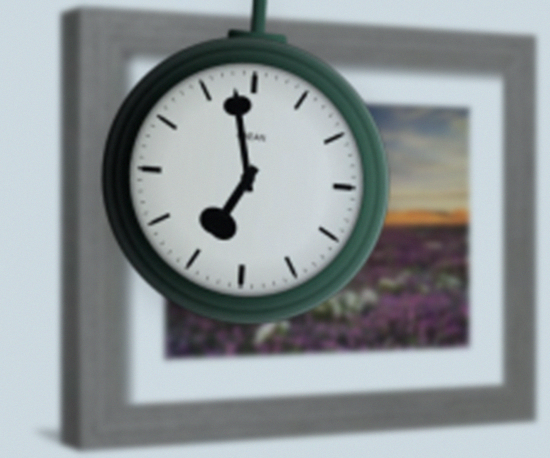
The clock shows 6.58
